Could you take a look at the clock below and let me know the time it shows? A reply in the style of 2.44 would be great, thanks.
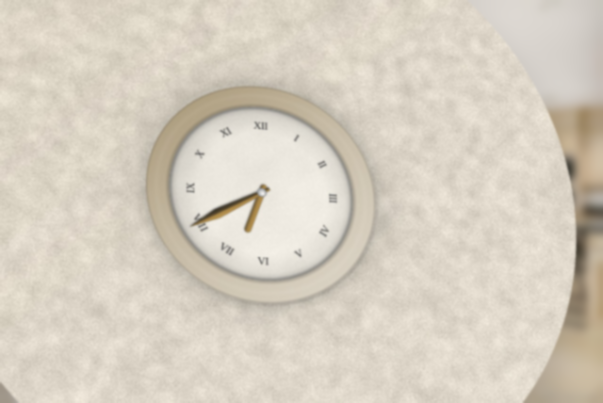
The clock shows 6.40
